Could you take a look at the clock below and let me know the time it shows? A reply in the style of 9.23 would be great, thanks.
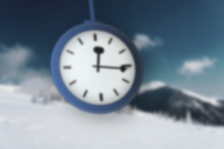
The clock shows 12.16
